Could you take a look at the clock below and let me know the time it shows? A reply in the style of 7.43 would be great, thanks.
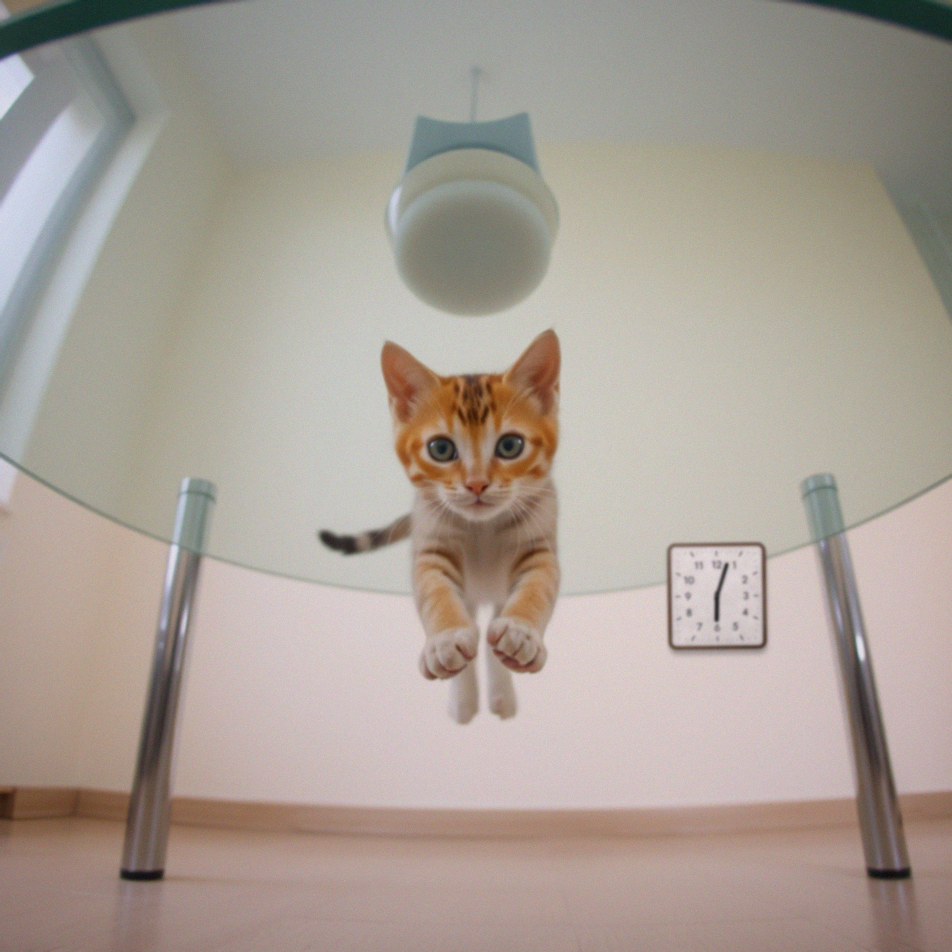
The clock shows 6.03
